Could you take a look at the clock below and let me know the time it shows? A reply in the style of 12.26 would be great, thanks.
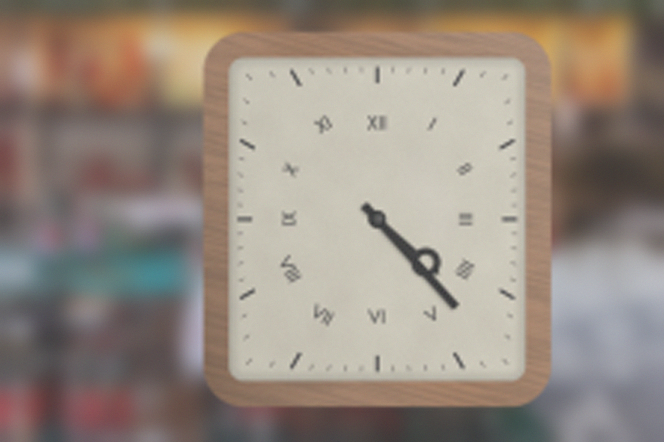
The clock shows 4.23
